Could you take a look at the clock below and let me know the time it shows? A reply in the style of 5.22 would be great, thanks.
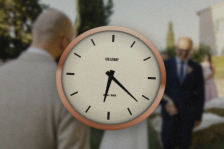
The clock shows 6.22
